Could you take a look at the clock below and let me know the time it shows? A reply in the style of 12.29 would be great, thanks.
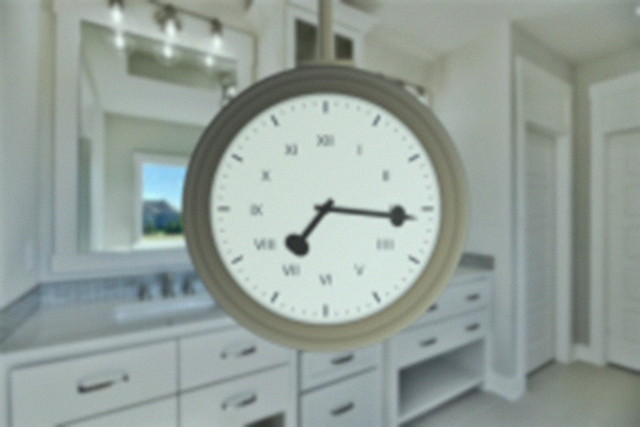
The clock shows 7.16
